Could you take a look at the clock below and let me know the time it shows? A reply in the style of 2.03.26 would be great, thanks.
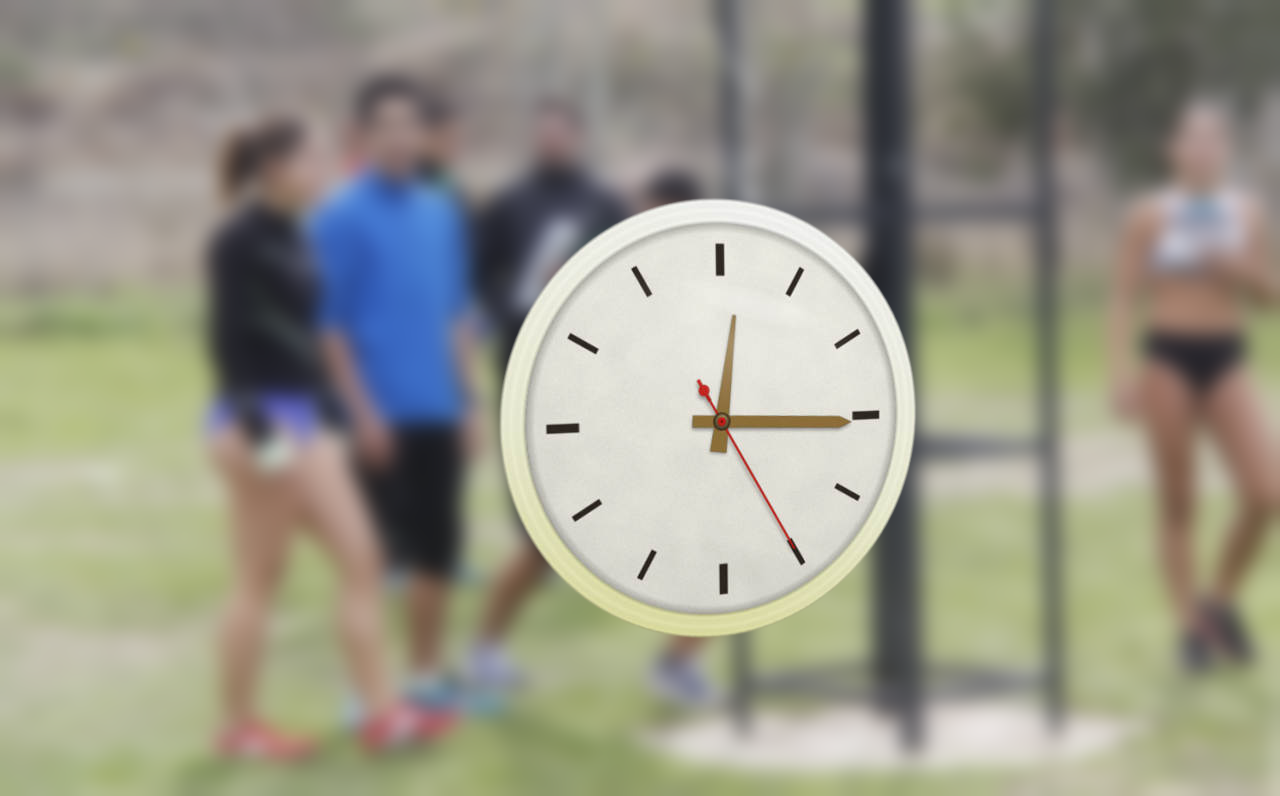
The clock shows 12.15.25
